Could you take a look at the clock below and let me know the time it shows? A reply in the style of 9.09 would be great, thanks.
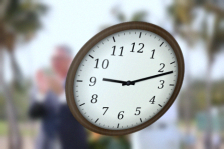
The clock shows 9.12
